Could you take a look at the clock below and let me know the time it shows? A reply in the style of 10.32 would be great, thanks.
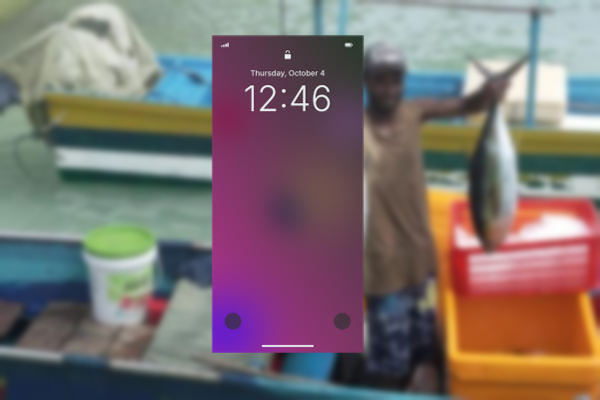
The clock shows 12.46
